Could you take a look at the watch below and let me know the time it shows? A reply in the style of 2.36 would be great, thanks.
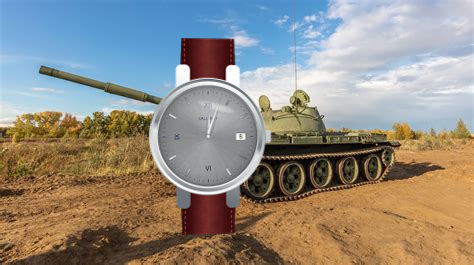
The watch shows 12.03
